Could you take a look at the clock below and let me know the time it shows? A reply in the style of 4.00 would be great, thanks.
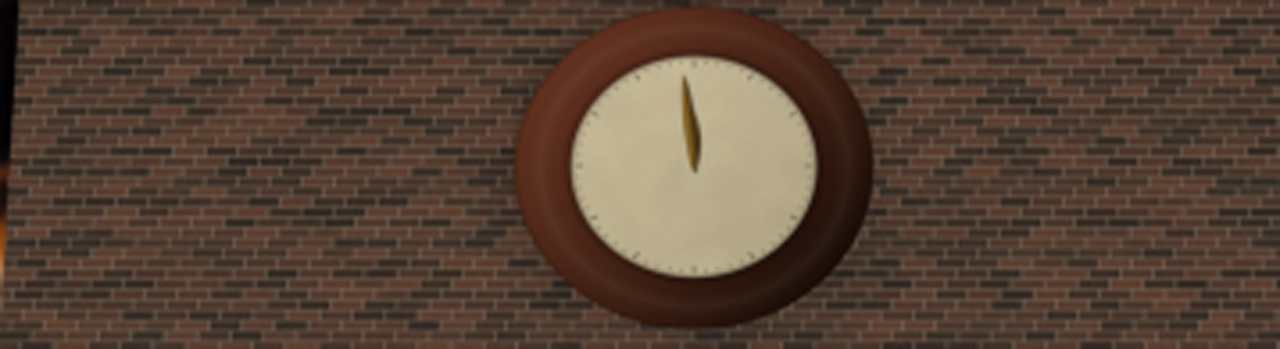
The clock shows 11.59
